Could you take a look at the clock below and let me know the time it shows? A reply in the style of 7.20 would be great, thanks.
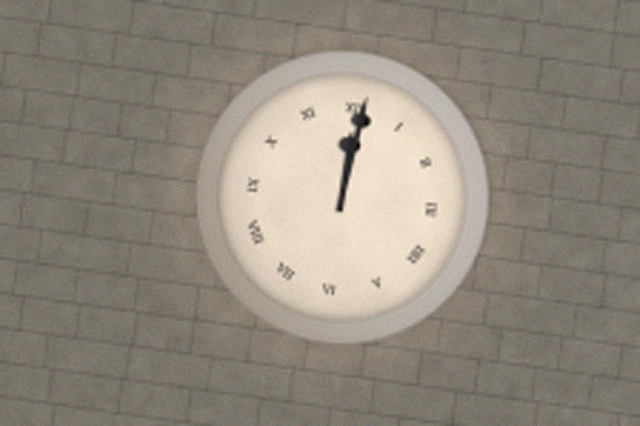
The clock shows 12.01
